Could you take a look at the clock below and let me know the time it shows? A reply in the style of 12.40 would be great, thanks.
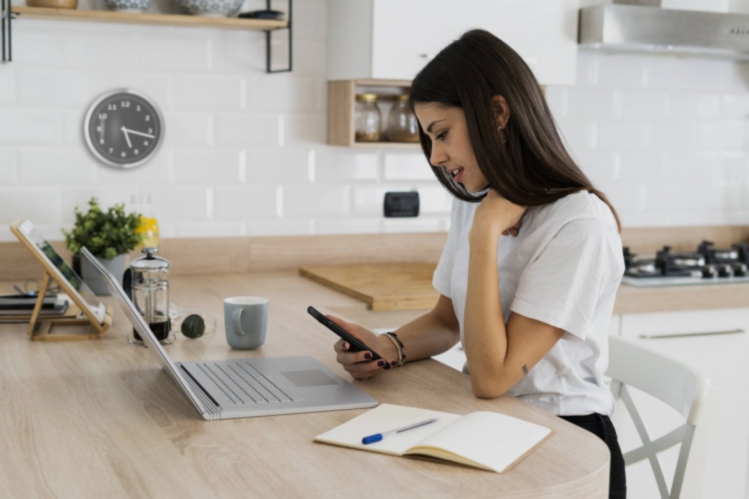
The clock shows 5.17
